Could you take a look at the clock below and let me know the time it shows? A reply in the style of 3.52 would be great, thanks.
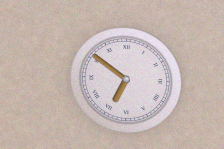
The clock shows 6.51
